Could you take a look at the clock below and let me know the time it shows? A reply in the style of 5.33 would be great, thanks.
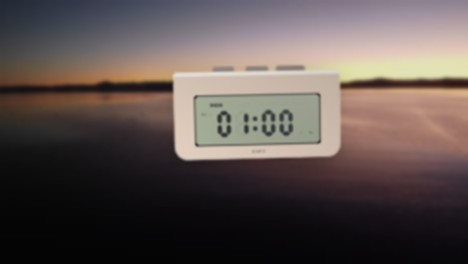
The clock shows 1.00
